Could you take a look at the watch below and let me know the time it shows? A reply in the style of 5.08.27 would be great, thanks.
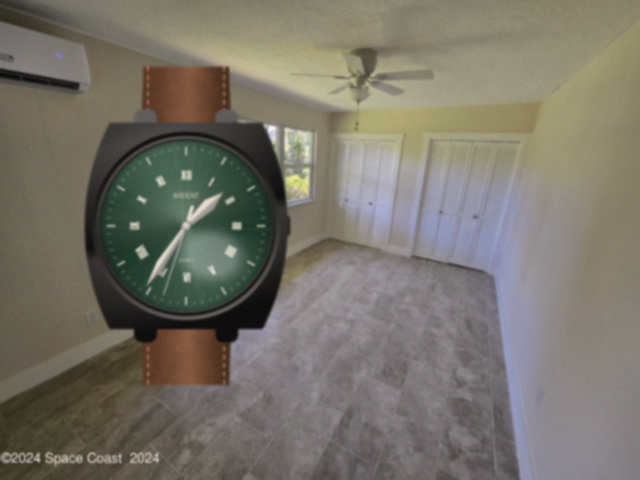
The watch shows 1.35.33
